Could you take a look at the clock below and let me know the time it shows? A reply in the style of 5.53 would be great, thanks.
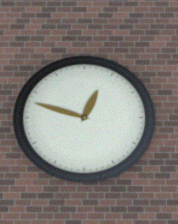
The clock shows 12.48
